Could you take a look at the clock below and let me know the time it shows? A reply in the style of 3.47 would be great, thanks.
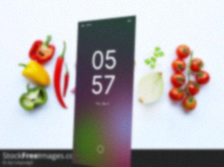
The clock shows 5.57
